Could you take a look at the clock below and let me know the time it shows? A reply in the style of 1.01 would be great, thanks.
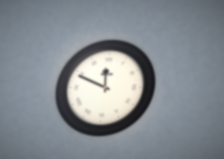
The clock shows 11.49
